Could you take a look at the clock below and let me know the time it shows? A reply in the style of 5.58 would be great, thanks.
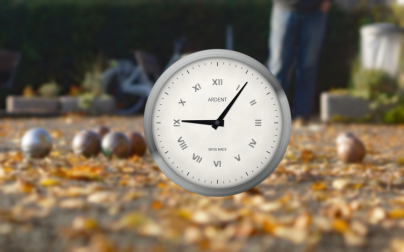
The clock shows 9.06
